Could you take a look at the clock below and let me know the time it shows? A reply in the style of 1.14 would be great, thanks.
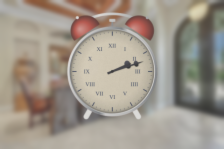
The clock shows 2.12
